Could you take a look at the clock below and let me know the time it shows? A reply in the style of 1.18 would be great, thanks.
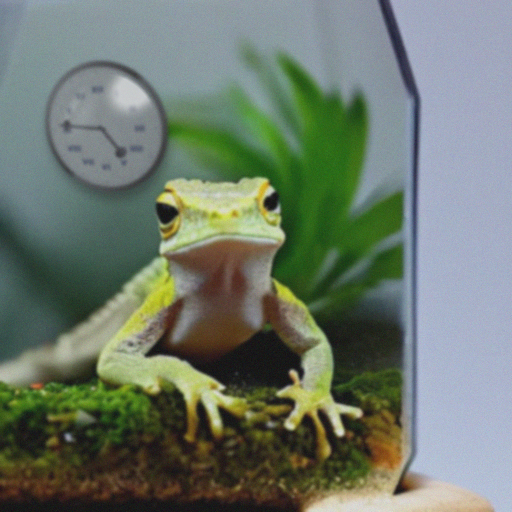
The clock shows 4.46
